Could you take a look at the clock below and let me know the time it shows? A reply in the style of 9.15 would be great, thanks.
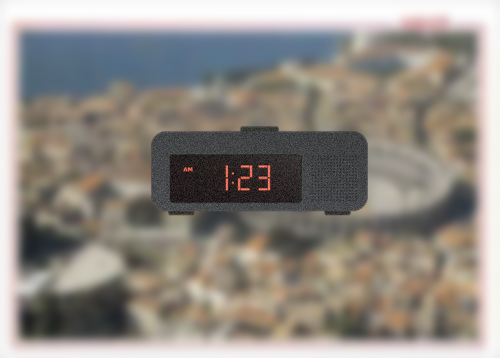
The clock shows 1.23
